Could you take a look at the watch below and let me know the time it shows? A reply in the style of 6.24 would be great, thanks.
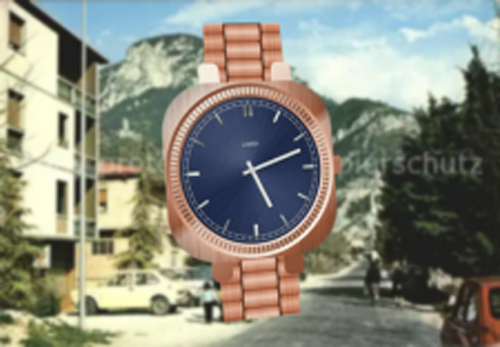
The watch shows 5.12
